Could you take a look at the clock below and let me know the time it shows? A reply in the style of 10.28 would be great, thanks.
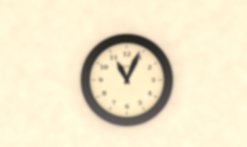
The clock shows 11.04
